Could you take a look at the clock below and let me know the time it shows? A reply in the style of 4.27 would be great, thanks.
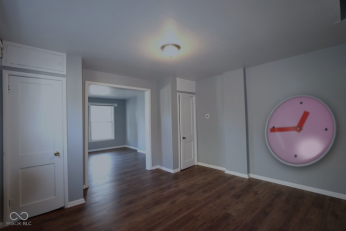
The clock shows 12.44
